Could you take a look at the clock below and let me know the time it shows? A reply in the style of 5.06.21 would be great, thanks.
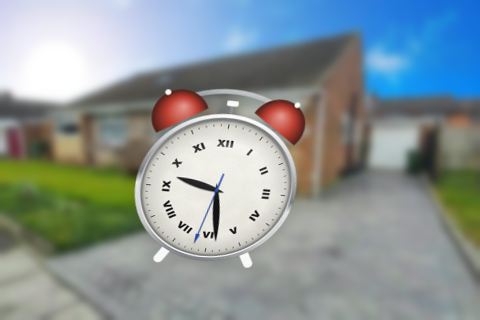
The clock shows 9.28.32
